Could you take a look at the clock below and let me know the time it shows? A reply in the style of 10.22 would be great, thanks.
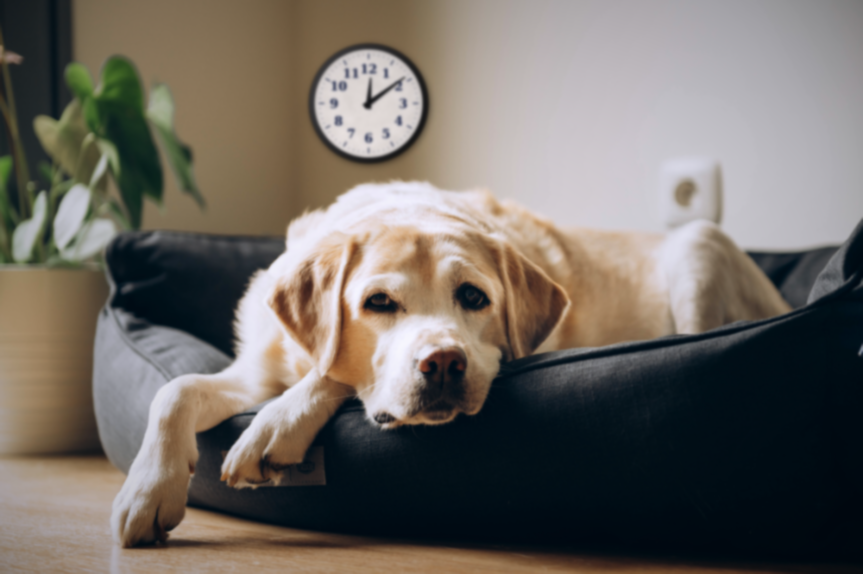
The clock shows 12.09
